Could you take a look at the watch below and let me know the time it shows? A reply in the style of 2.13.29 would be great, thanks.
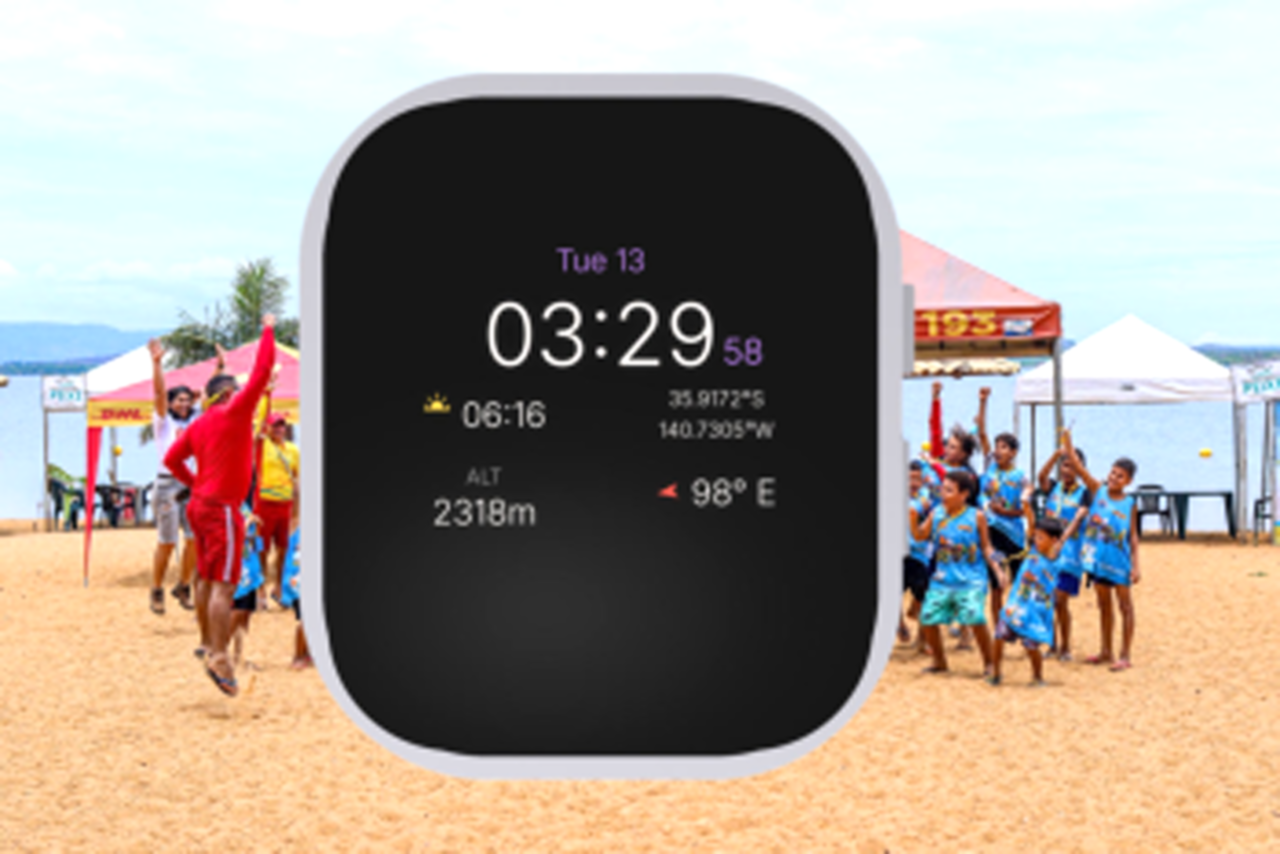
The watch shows 3.29.58
